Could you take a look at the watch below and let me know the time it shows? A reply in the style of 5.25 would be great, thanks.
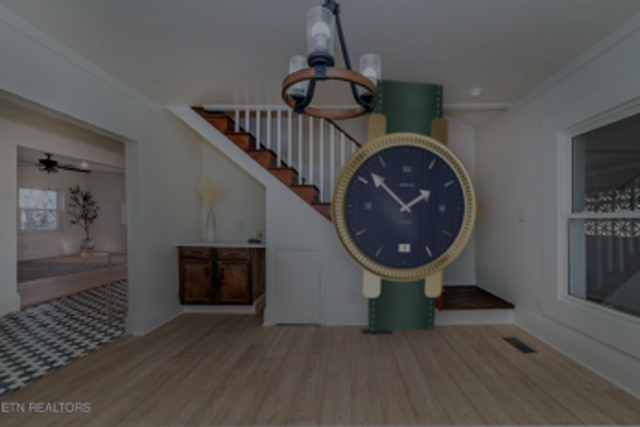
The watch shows 1.52
